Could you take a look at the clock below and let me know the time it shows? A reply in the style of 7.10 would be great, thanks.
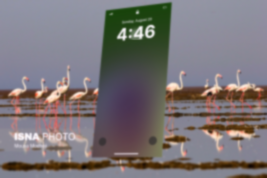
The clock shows 4.46
